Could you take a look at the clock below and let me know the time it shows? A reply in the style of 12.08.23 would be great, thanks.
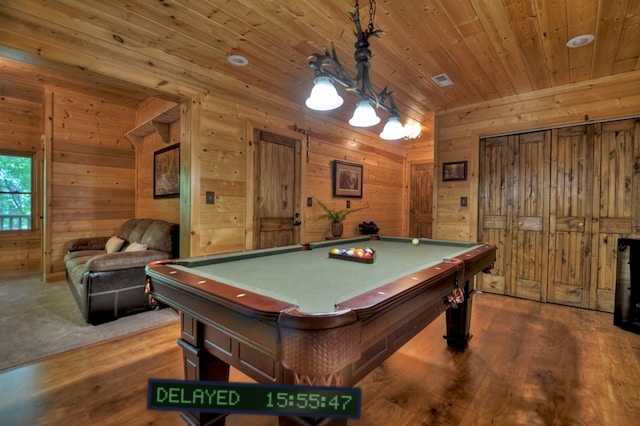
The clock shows 15.55.47
